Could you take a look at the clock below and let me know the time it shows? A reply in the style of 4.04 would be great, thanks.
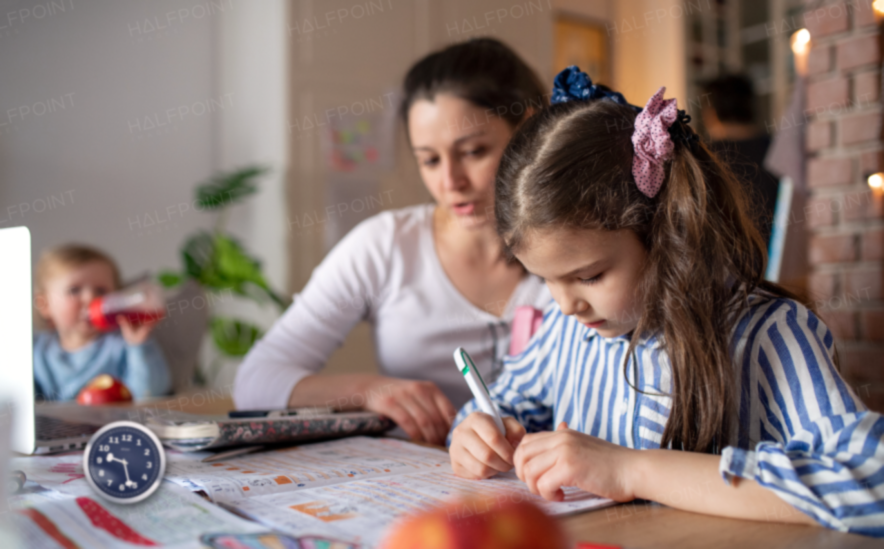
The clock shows 9.27
